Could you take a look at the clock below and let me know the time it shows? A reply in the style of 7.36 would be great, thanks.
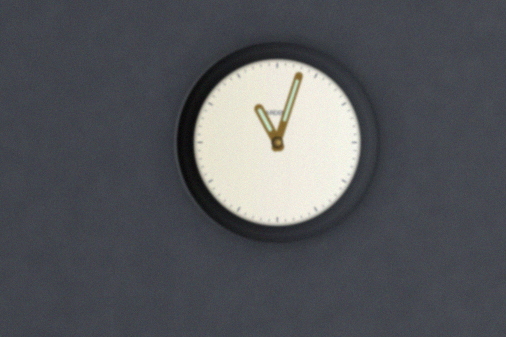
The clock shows 11.03
